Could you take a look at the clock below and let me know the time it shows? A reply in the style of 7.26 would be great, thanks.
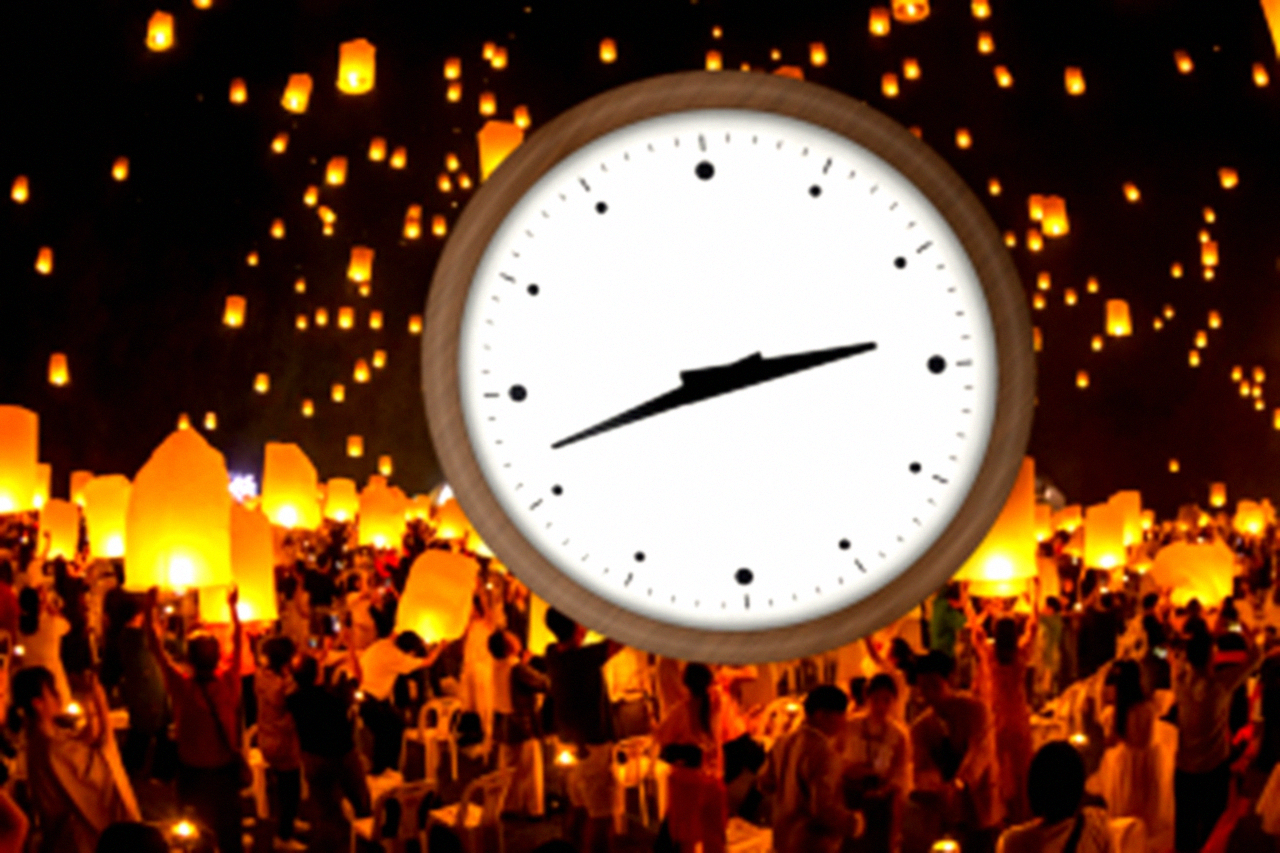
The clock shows 2.42
